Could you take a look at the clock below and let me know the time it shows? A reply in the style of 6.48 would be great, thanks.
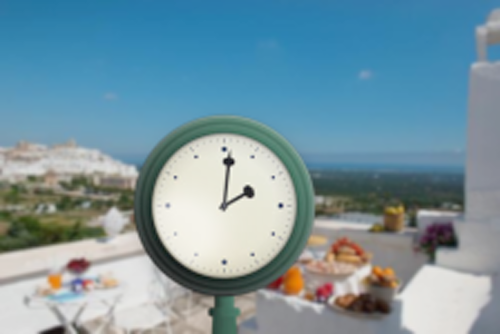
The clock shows 2.01
